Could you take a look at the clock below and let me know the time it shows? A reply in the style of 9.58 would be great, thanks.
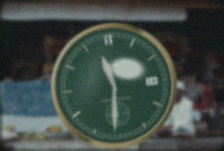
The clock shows 11.31
